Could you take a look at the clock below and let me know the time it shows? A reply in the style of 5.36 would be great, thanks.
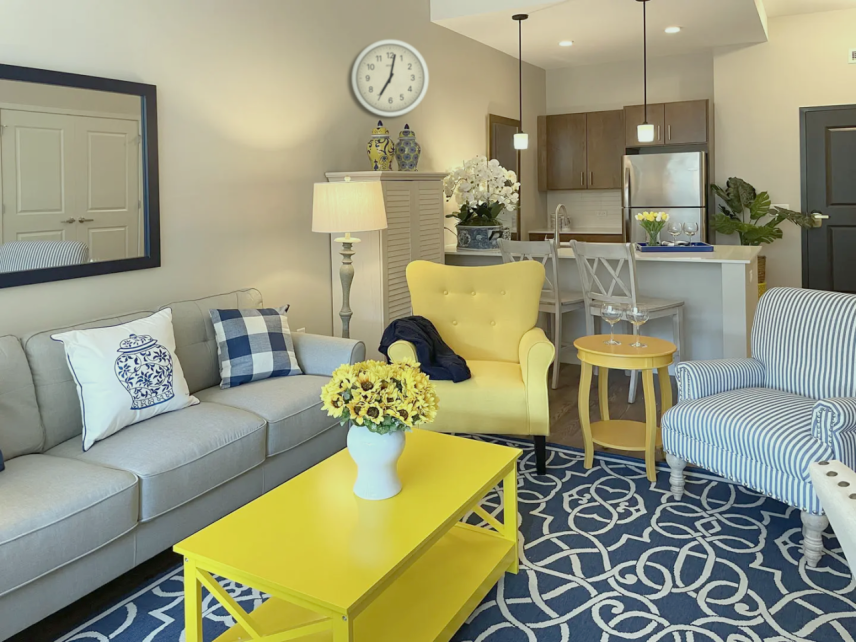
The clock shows 7.02
